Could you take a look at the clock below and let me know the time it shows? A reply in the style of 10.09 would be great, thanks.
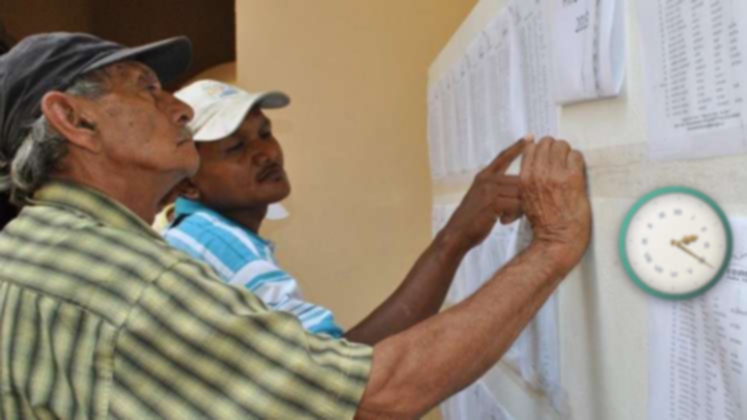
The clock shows 2.20
